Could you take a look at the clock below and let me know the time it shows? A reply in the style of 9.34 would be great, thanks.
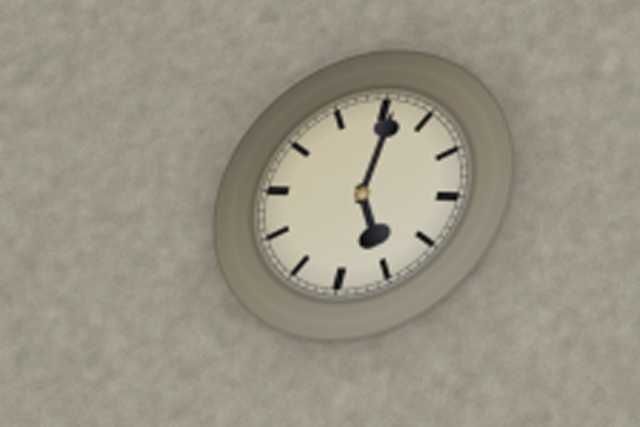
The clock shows 5.01
